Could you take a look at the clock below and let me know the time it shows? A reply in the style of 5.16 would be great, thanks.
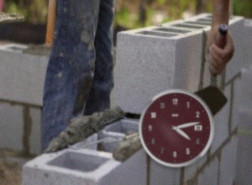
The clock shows 4.13
